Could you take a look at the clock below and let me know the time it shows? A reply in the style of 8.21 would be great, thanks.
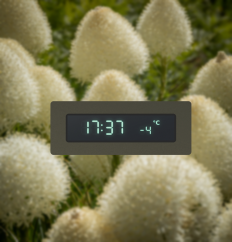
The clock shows 17.37
